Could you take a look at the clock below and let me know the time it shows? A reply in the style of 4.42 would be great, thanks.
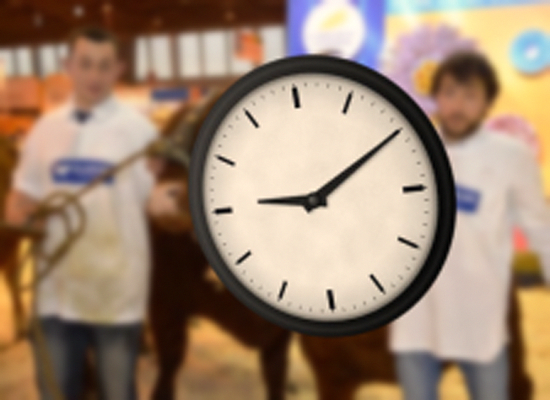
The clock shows 9.10
